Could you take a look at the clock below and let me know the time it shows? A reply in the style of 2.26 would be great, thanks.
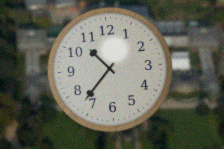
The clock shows 10.37
